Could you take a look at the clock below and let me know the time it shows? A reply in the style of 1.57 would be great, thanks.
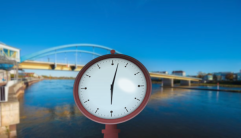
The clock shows 6.02
